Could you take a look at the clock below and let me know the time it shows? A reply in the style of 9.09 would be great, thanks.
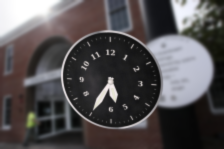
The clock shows 5.35
